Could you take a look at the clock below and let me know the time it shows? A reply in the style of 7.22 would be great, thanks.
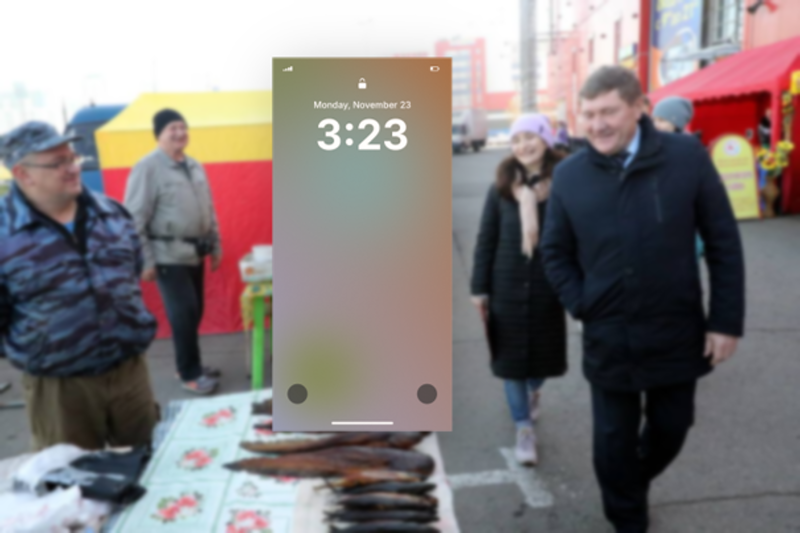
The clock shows 3.23
